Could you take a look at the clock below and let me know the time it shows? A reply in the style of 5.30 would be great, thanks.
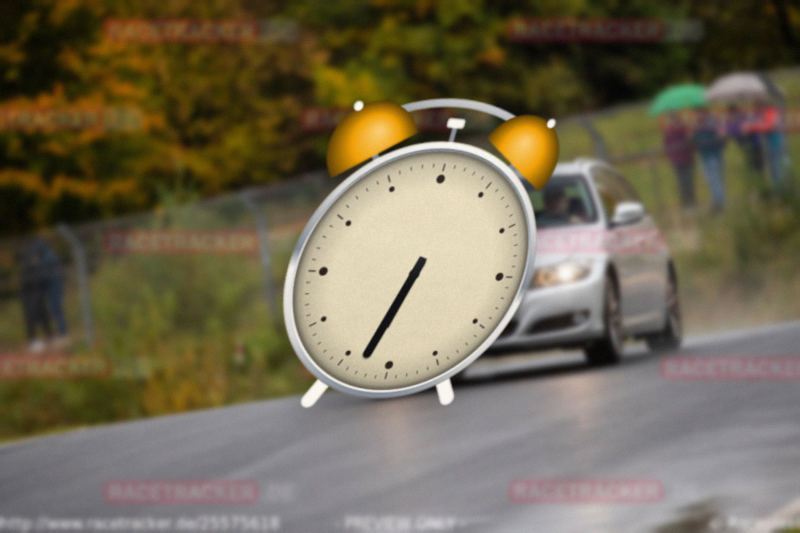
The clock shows 6.33
